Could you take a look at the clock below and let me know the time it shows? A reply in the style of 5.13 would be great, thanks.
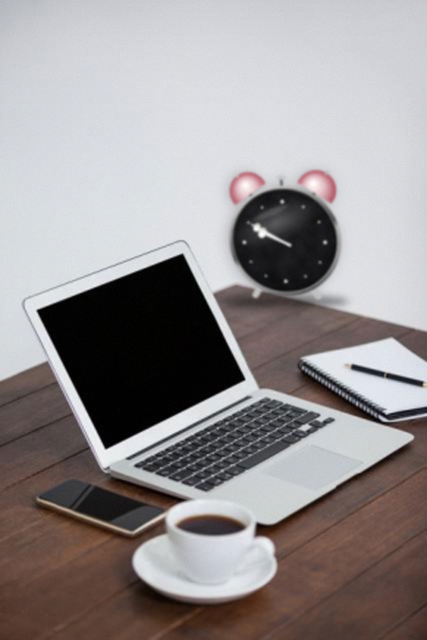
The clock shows 9.50
